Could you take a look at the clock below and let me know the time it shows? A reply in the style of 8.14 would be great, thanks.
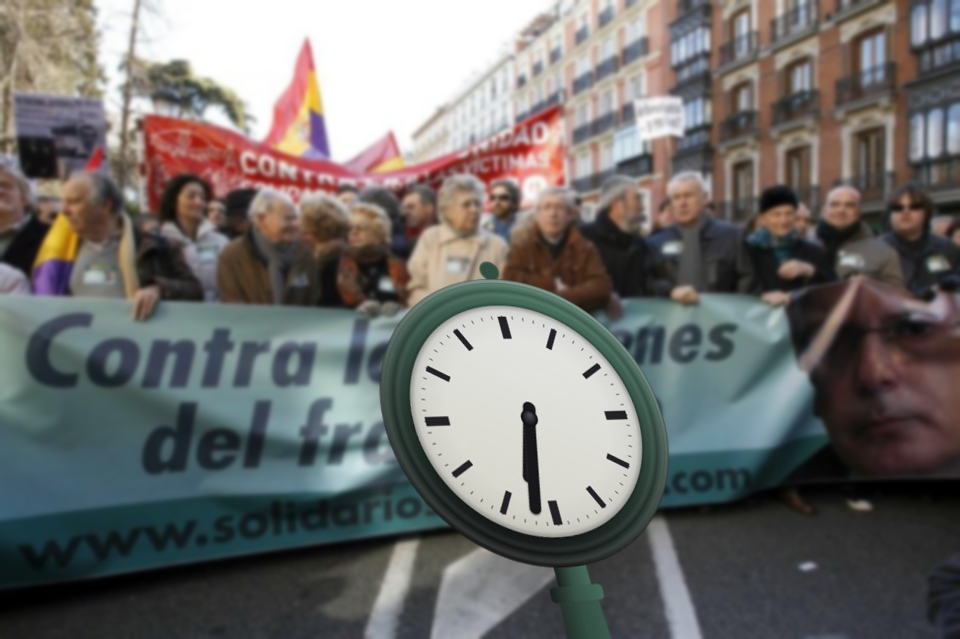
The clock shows 6.32
